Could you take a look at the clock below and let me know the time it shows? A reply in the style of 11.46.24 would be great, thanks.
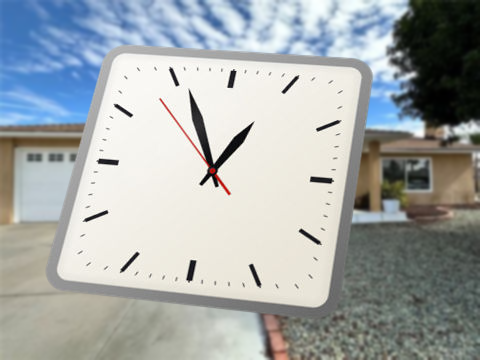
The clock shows 12.55.53
